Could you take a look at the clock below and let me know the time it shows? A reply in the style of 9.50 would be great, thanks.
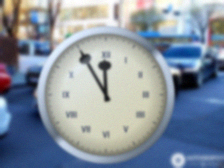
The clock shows 11.55
